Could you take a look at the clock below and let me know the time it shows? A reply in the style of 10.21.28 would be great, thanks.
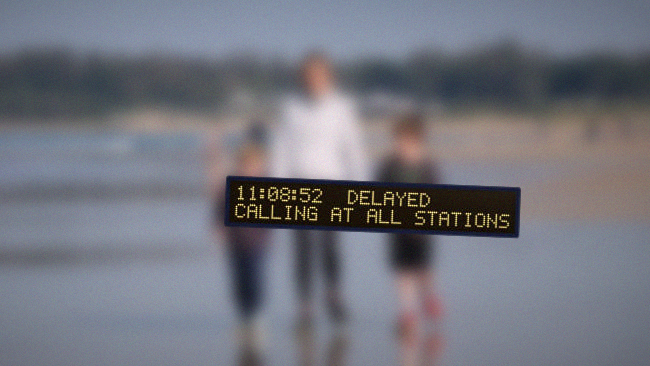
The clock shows 11.08.52
